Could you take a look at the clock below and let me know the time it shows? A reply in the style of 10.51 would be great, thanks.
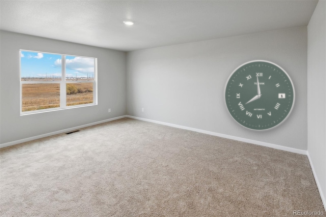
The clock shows 7.59
